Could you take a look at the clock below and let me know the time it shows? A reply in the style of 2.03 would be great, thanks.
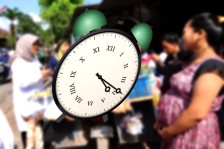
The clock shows 4.19
